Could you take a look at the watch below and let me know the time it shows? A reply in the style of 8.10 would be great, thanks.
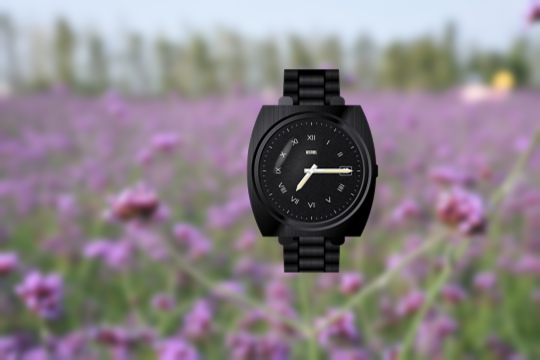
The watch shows 7.15
